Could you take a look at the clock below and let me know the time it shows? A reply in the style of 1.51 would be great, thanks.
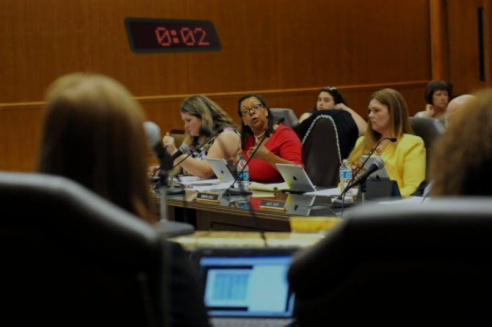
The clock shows 0.02
